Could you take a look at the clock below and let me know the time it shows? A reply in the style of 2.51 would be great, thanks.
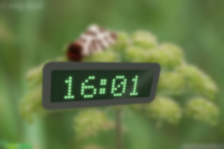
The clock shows 16.01
